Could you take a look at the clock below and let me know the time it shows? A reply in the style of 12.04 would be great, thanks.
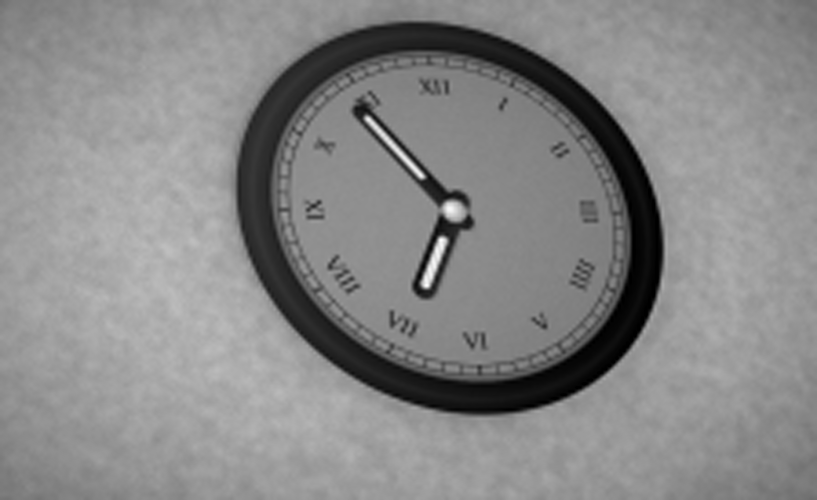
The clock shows 6.54
